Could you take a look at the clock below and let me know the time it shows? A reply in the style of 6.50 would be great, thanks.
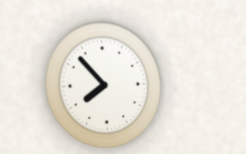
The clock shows 7.53
